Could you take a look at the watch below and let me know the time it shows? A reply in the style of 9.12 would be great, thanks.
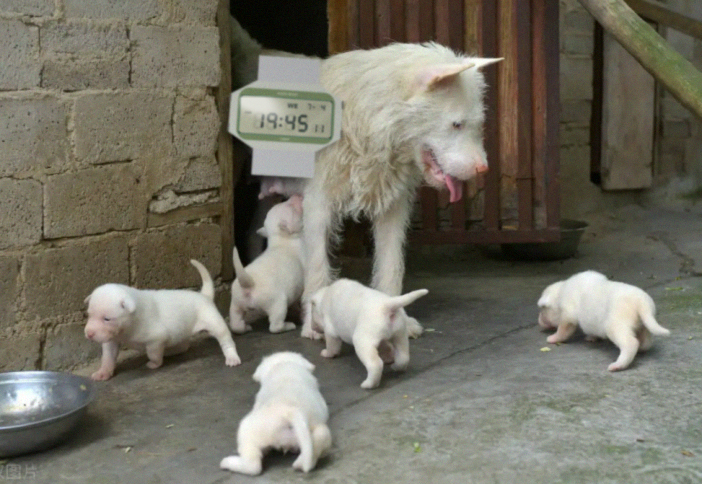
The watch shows 19.45
